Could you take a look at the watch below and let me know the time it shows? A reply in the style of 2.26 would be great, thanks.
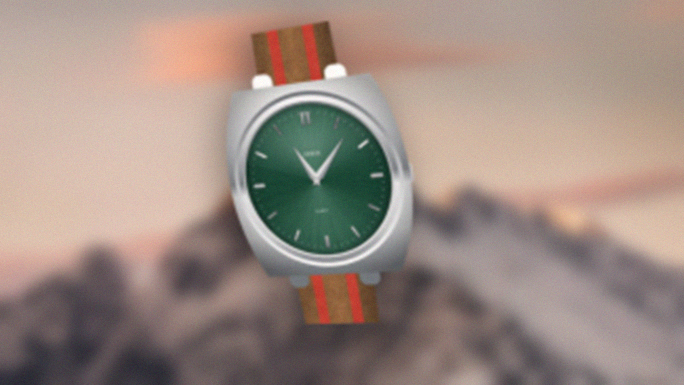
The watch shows 11.07
